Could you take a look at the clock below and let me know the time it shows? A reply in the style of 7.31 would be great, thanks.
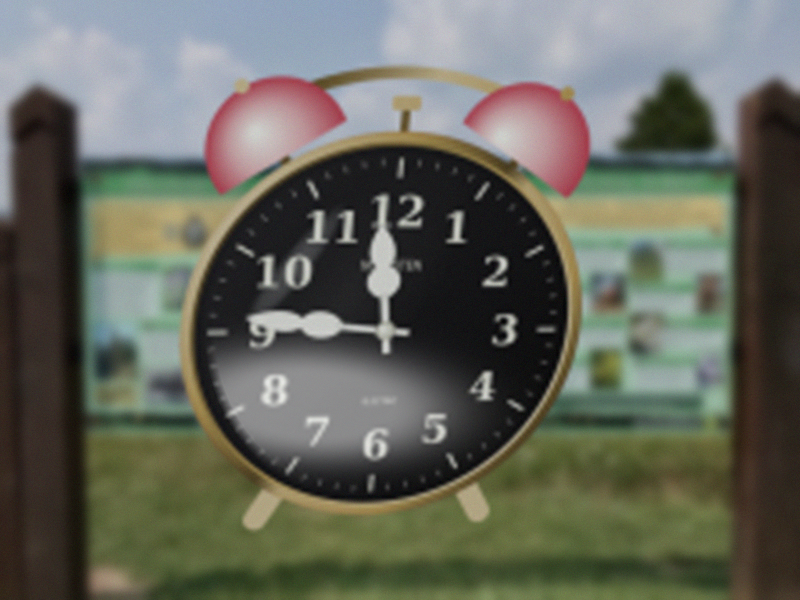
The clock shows 11.46
